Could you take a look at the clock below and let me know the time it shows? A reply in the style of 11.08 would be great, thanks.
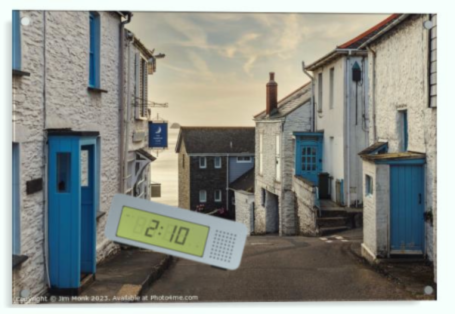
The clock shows 2.10
